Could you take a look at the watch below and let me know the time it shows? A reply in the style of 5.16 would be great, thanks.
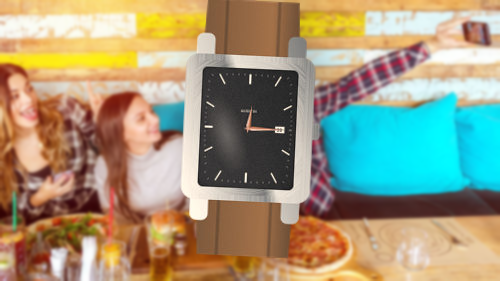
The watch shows 12.15
